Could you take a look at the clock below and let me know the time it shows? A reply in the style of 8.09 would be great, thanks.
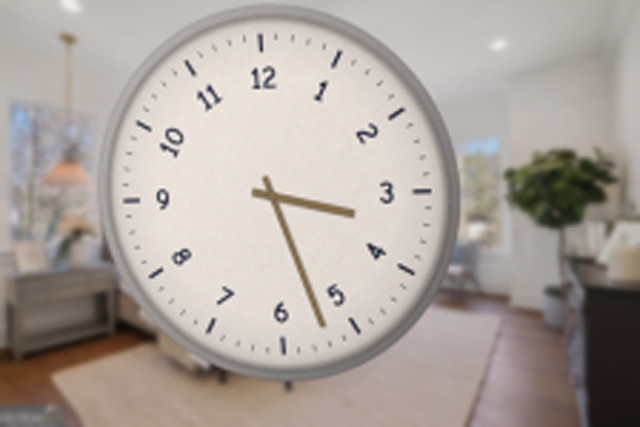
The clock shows 3.27
